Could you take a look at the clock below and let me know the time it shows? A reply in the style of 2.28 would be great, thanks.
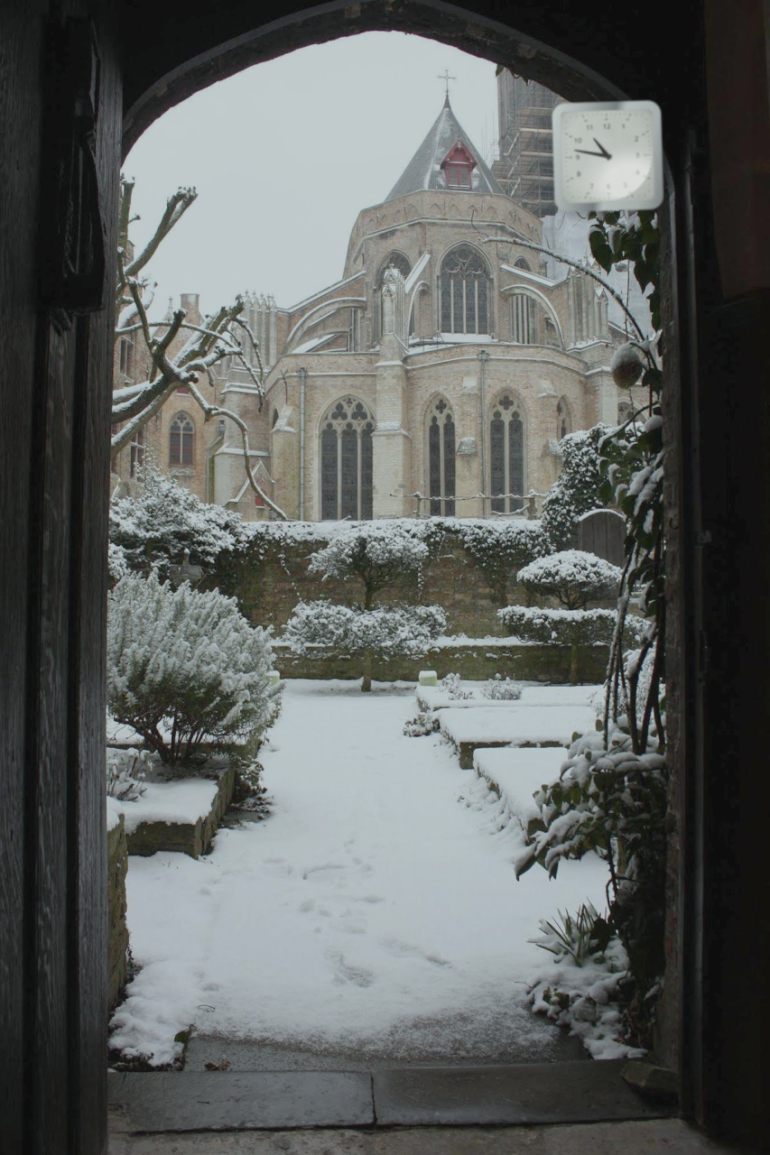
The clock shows 10.47
